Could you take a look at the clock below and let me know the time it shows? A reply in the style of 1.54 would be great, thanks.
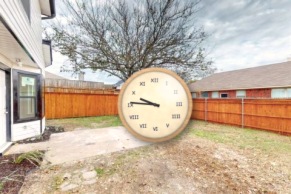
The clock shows 9.46
